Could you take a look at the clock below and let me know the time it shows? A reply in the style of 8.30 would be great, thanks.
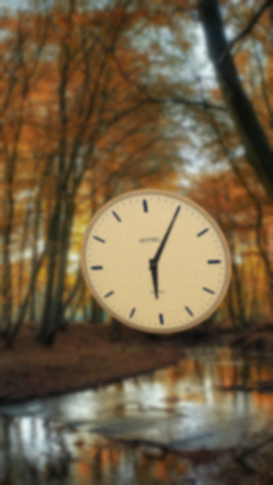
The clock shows 6.05
